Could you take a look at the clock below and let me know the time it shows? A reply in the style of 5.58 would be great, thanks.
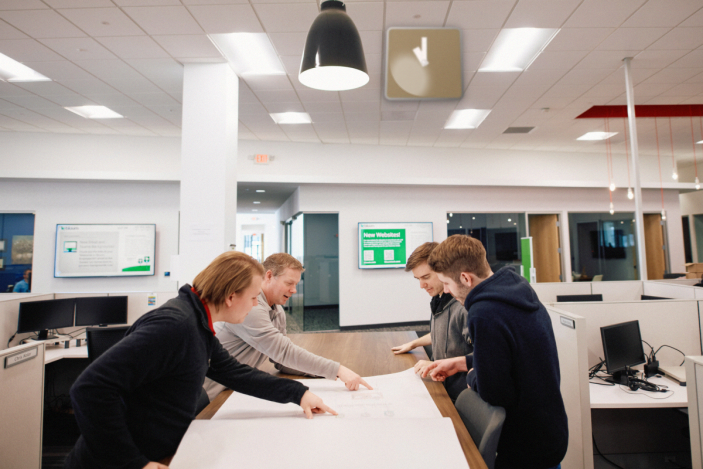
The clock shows 11.00
